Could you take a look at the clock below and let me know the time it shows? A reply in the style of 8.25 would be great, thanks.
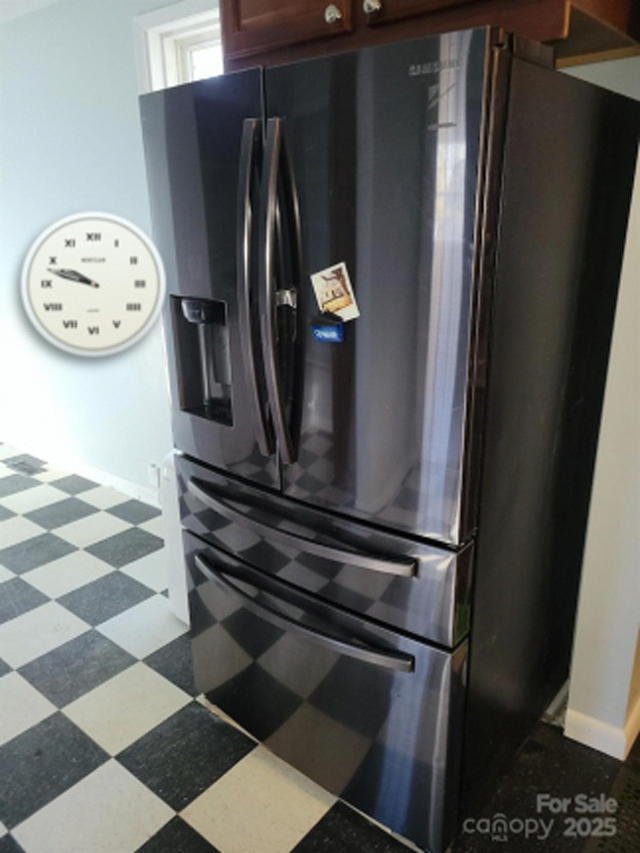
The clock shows 9.48
